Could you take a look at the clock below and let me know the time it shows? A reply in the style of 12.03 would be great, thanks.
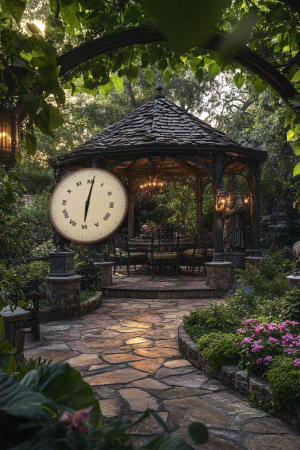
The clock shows 6.01
